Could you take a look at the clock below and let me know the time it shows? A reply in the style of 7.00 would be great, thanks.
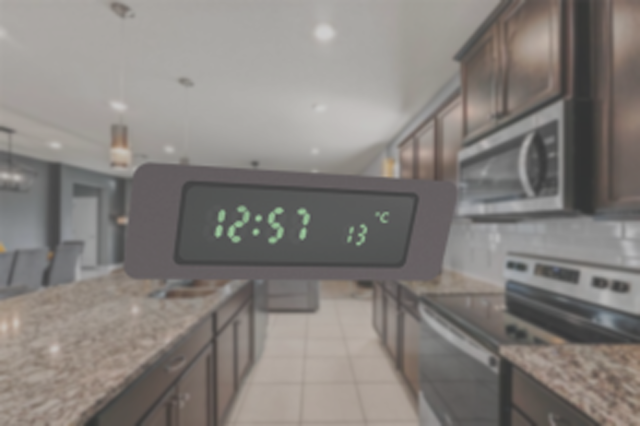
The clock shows 12.57
